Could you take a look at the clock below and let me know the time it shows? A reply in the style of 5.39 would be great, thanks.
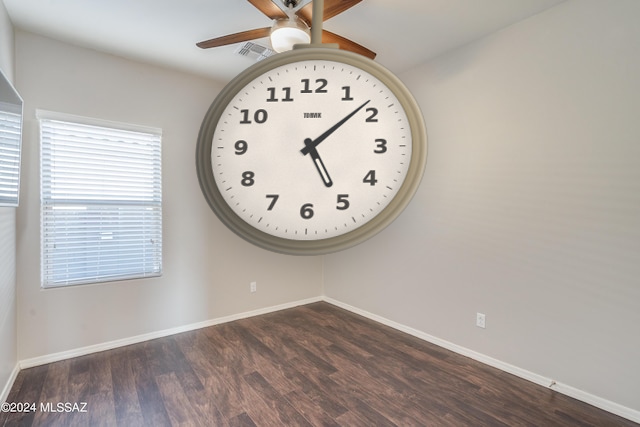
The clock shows 5.08
